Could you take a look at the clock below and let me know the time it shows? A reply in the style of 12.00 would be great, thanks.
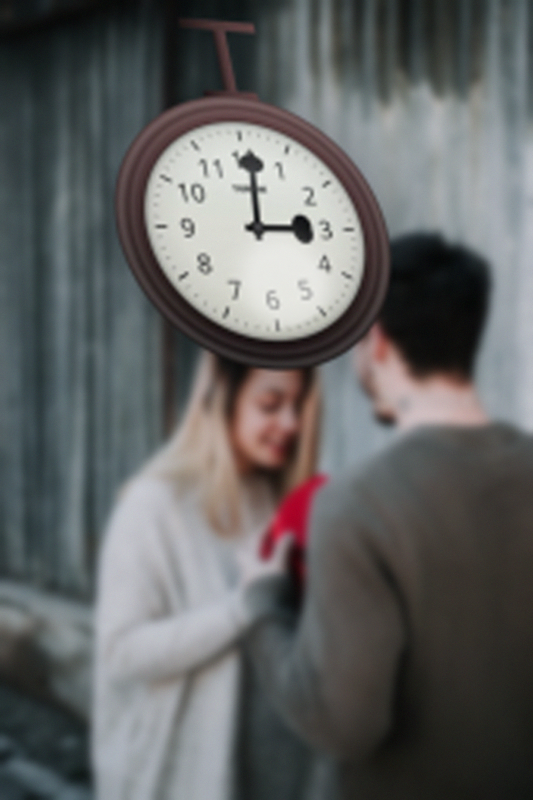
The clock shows 3.01
